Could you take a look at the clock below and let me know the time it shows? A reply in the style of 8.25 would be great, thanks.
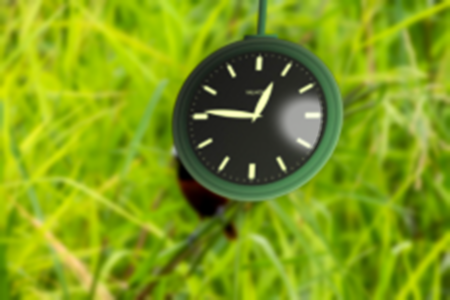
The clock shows 12.46
